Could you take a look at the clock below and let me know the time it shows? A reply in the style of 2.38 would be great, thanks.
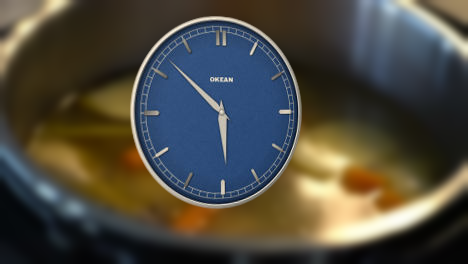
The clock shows 5.52
